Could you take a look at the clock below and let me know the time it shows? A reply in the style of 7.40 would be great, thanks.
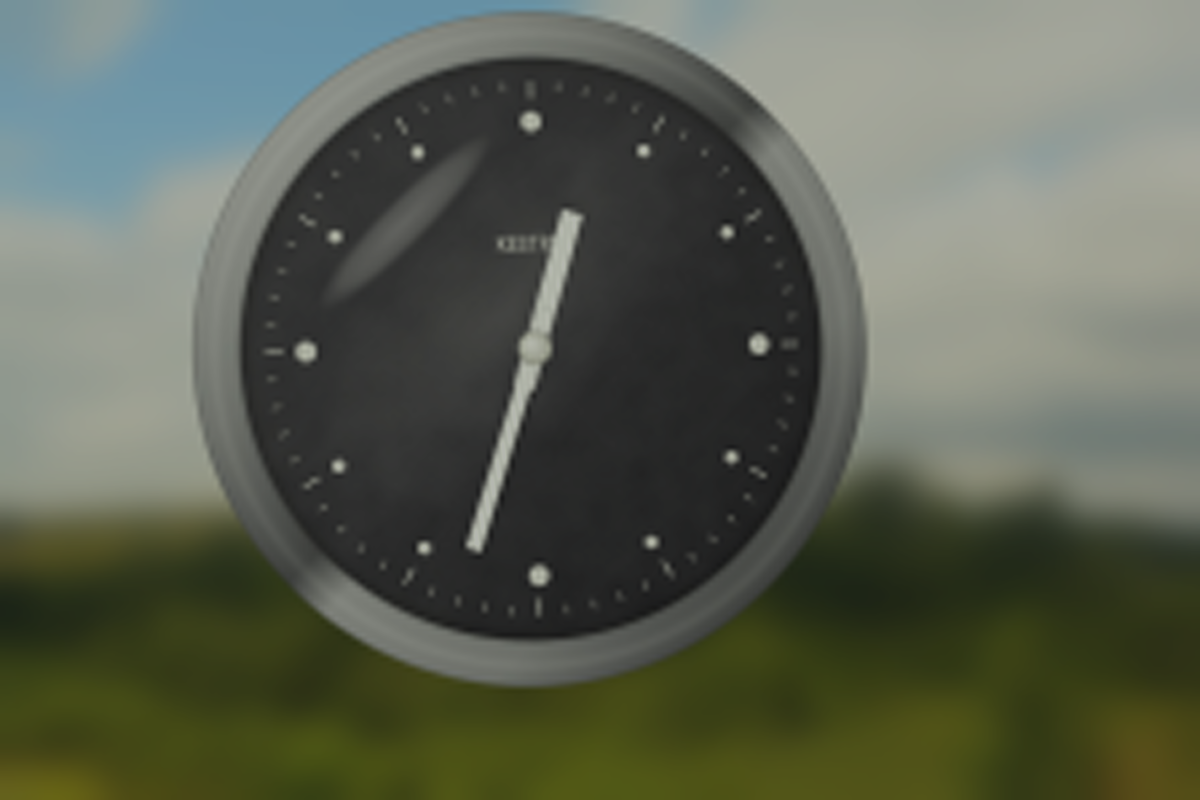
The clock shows 12.33
